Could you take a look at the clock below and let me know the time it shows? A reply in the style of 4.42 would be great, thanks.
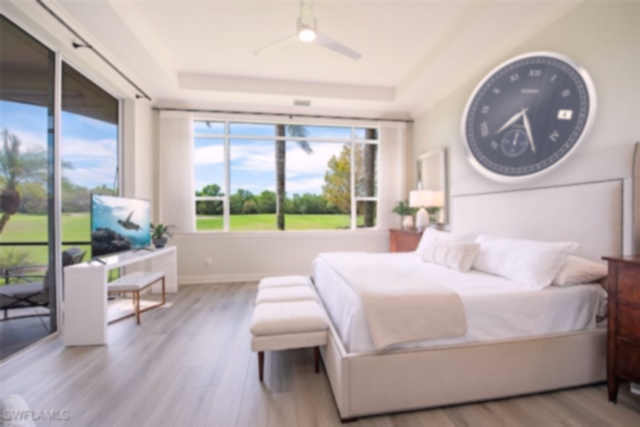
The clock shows 7.25
